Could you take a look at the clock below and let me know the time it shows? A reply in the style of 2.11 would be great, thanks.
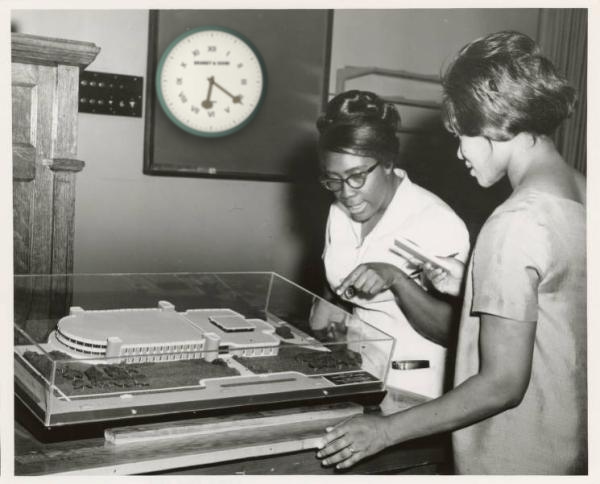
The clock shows 6.21
